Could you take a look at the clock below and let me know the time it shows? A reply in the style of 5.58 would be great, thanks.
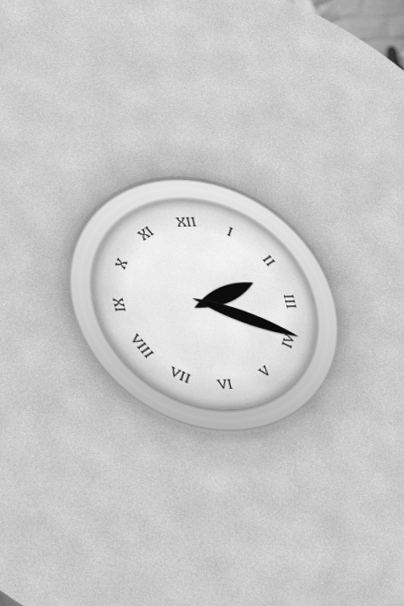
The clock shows 2.19
